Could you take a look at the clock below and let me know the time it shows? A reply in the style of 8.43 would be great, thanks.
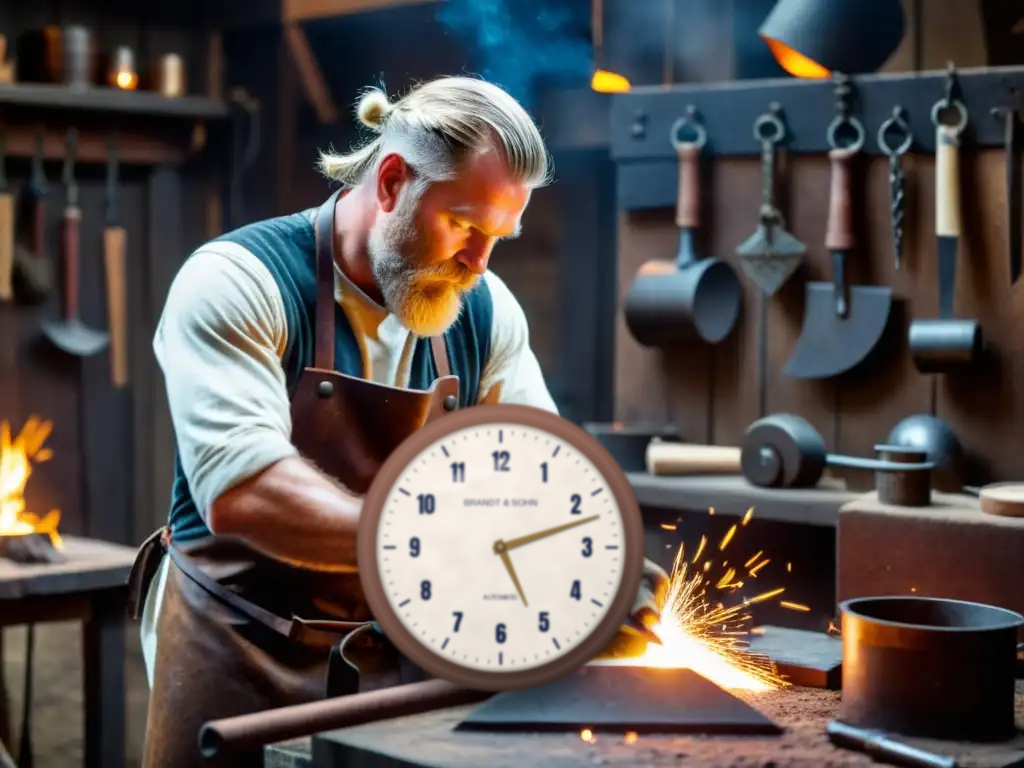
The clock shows 5.12
